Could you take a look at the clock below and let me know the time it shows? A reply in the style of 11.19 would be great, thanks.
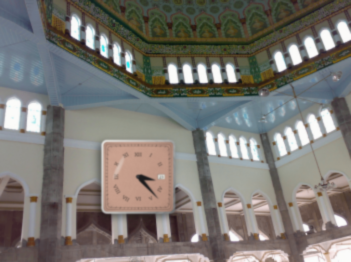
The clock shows 3.23
